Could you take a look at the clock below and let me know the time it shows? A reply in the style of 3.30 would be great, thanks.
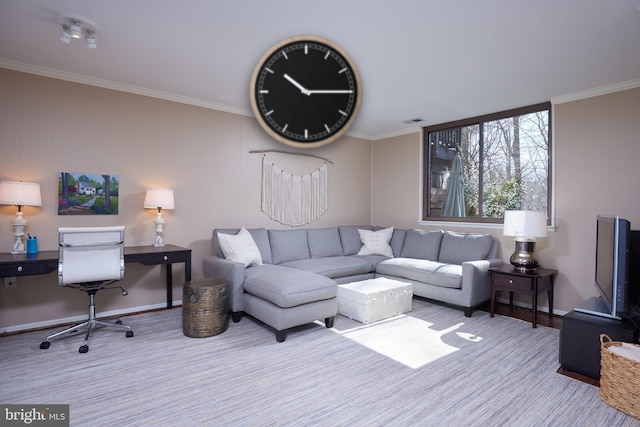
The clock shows 10.15
